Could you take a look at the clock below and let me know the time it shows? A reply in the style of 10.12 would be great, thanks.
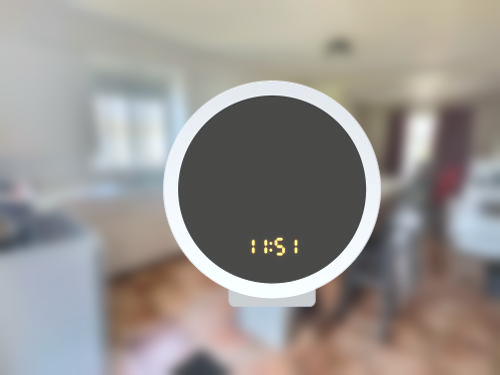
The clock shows 11.51
